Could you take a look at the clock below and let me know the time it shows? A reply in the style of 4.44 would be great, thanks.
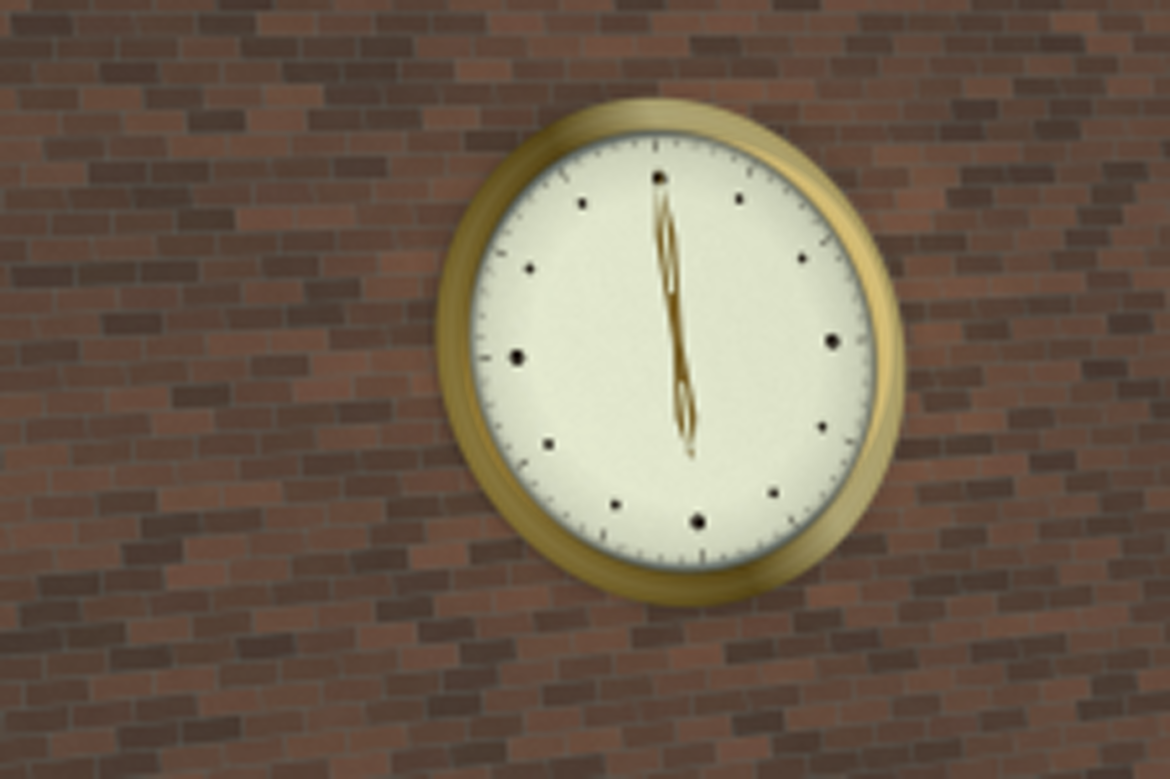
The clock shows 6.00
